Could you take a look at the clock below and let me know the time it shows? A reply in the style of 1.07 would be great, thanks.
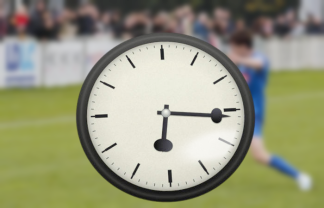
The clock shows 6.16
